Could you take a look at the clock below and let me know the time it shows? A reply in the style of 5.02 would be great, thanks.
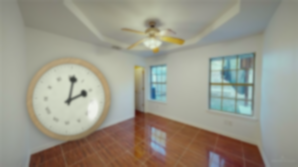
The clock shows 2.01
